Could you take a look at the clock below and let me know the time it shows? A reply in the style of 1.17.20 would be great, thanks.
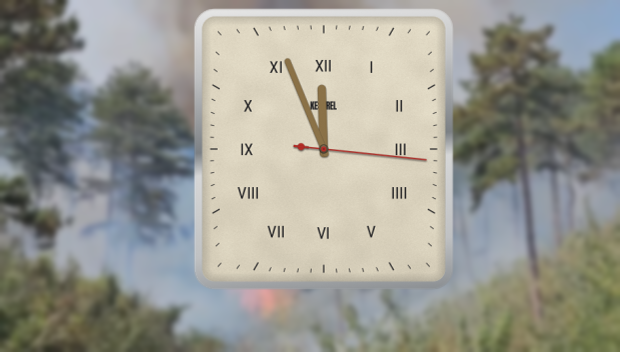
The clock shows 11.56.16
